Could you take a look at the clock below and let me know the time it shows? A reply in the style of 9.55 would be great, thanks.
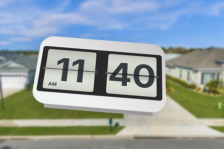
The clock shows 11.40
